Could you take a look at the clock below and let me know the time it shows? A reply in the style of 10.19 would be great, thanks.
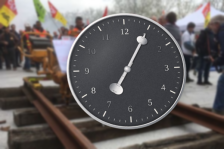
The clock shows 7.05
